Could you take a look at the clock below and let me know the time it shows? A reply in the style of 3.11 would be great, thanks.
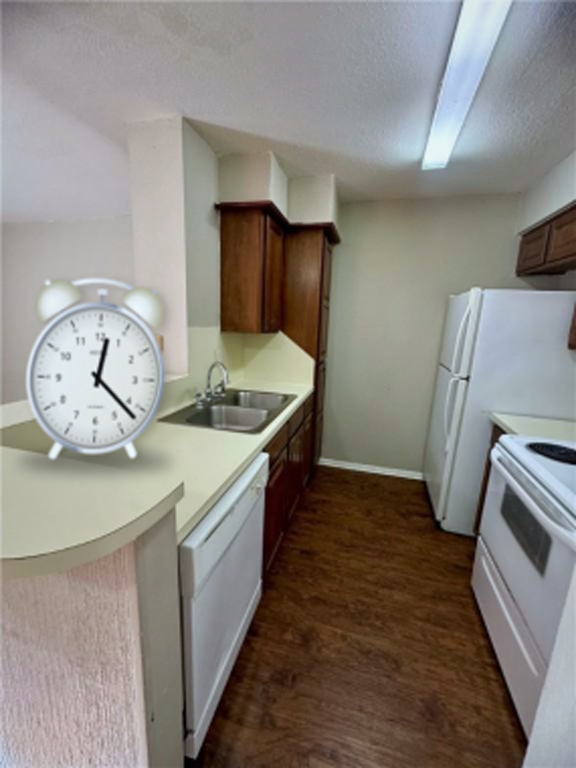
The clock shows 12.22
